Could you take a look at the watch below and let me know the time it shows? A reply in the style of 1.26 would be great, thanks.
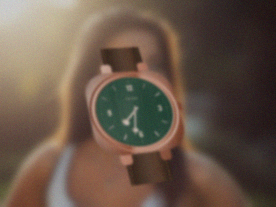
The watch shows 7.32
